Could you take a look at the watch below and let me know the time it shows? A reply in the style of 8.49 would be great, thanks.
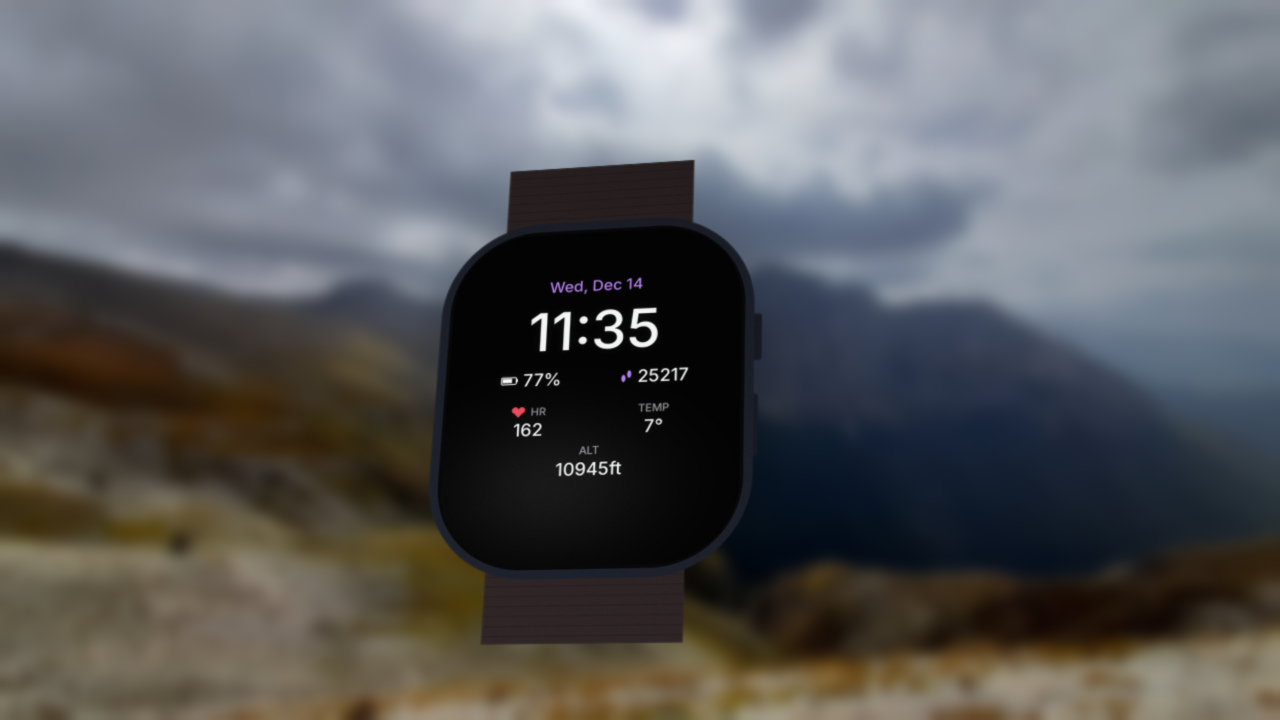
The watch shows 11.35
